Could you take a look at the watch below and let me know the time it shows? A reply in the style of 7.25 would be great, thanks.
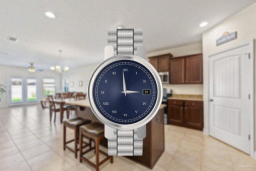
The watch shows 2.59
